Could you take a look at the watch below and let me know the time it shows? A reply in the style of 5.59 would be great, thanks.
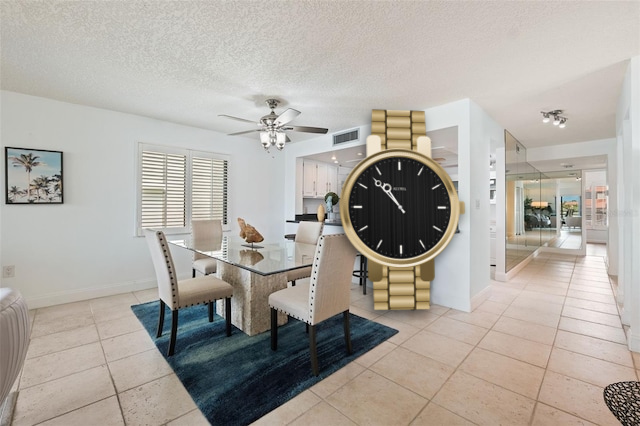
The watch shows 10.53
